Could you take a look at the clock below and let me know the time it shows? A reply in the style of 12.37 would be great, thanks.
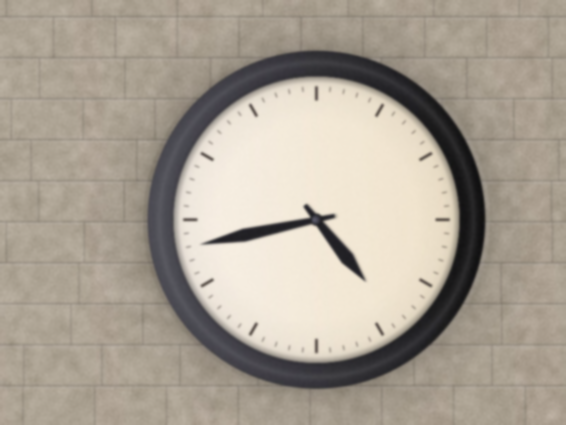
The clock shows 4.43
